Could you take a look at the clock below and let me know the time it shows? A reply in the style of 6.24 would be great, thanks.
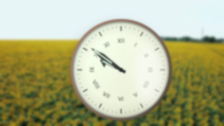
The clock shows 9.51
